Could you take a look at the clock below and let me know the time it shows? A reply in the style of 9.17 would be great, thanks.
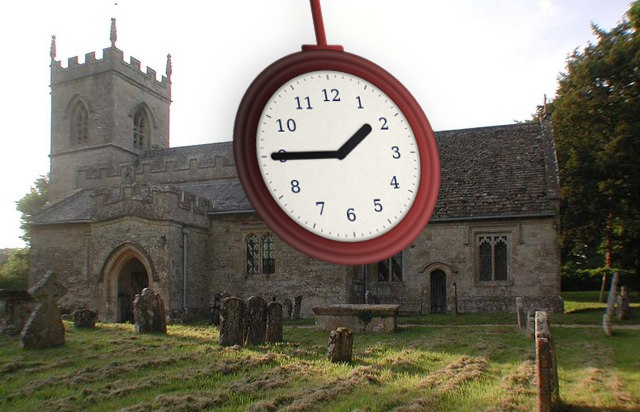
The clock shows 1.45
